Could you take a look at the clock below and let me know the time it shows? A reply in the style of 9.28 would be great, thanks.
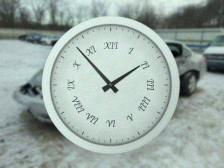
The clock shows 1.53
